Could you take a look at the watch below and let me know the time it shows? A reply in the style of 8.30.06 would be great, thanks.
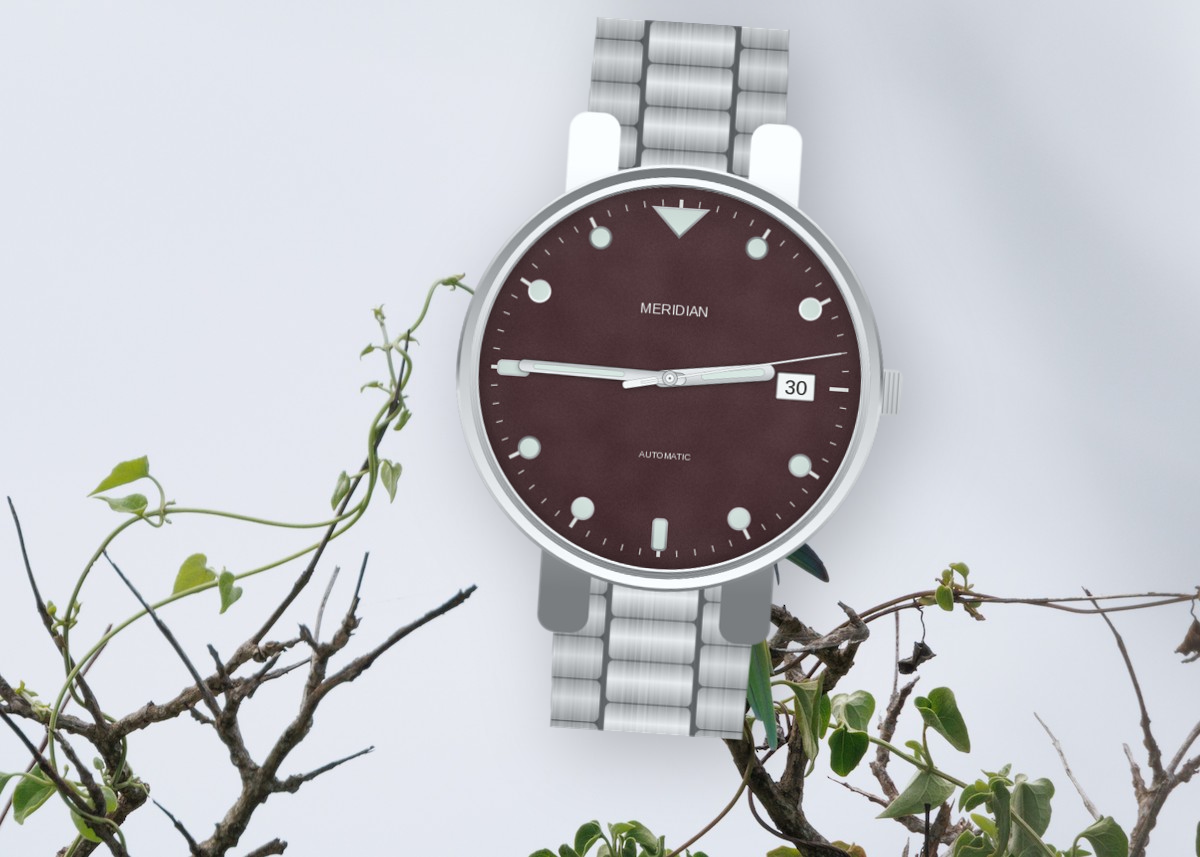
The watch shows 2.45.13
